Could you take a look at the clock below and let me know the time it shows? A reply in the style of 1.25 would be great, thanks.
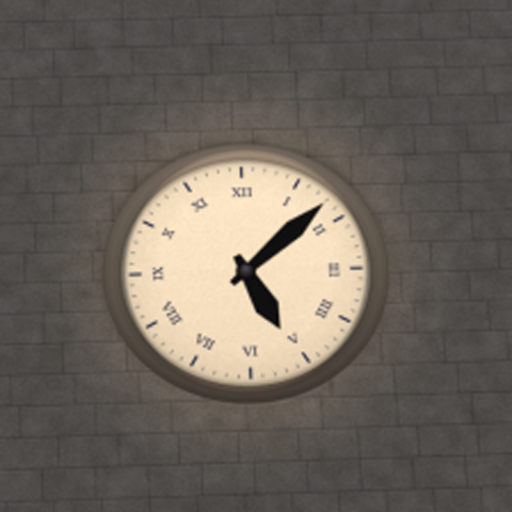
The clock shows 5.08
